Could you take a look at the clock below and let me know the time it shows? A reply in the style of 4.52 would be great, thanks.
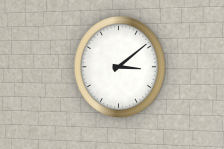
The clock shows 3.09
